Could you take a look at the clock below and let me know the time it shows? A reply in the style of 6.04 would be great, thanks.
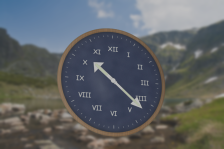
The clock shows 10.22
